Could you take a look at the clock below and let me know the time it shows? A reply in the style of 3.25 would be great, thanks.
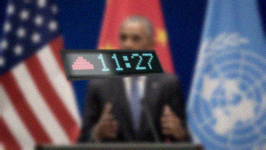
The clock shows 11.27
